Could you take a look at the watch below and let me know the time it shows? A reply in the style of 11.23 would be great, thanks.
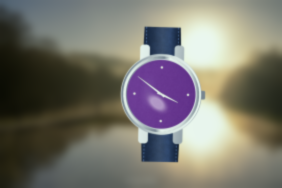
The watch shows 3.51
